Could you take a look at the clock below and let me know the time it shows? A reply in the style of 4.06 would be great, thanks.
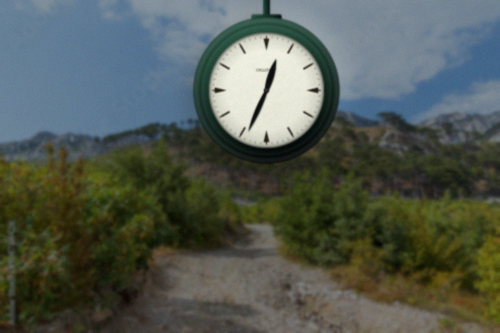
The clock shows 12.34
